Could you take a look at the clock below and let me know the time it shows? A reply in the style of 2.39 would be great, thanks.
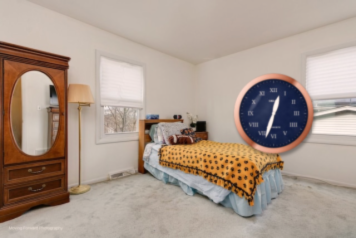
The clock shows 12.33
